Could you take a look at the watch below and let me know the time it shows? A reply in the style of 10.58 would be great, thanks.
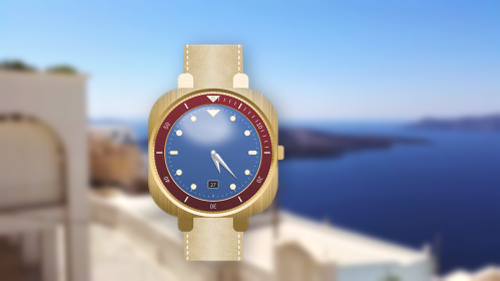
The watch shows 5.23
